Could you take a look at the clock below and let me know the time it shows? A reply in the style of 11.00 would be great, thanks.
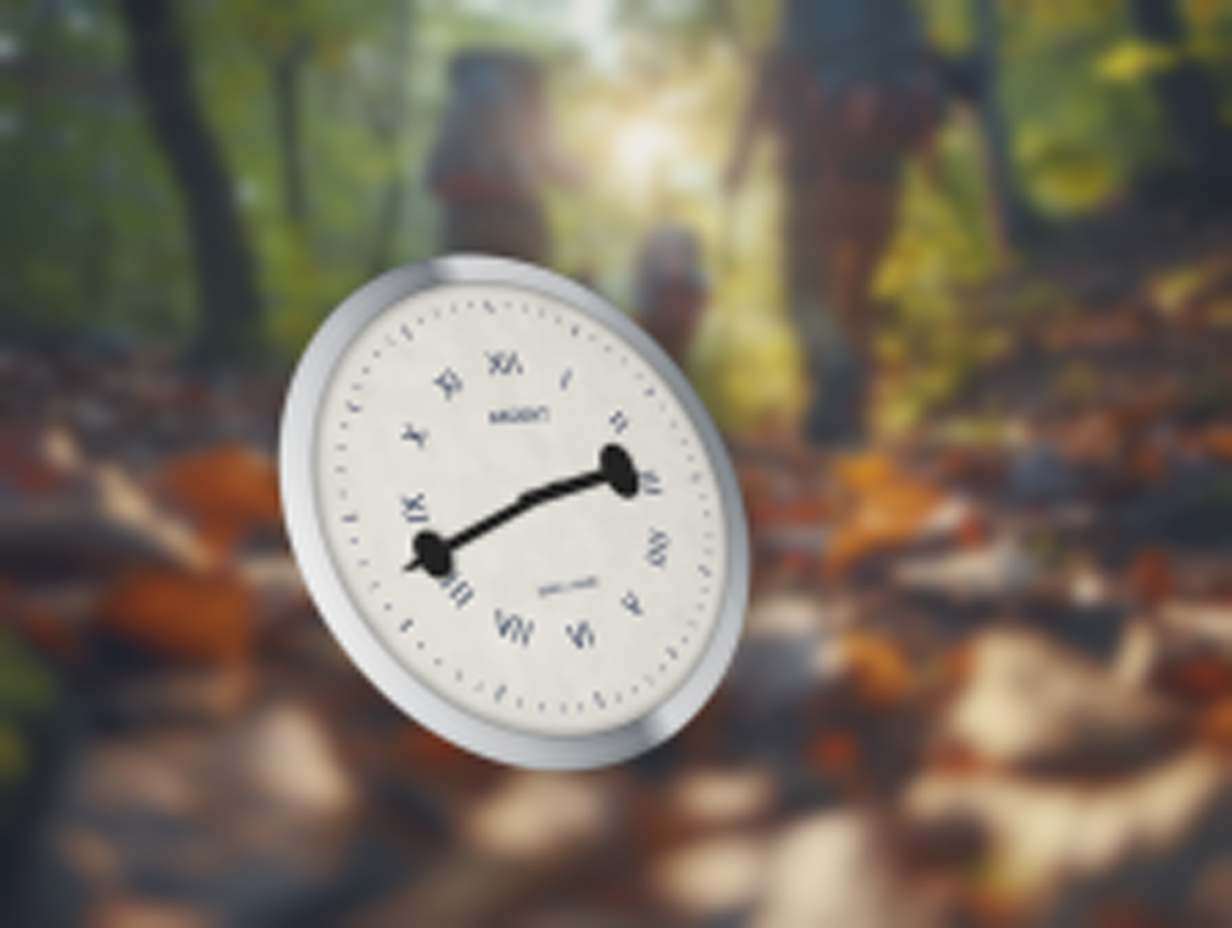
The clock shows 2.42
